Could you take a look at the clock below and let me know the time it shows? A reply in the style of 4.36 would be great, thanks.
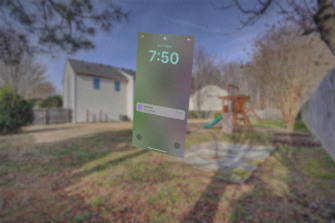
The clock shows 7.50
